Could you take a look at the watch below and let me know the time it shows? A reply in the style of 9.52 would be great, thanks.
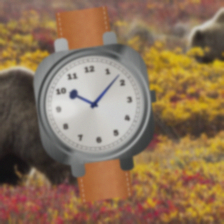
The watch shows 10.08
